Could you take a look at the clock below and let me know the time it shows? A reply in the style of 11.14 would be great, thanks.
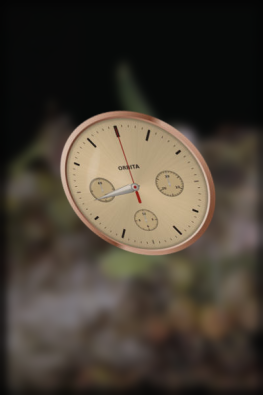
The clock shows 8.43
